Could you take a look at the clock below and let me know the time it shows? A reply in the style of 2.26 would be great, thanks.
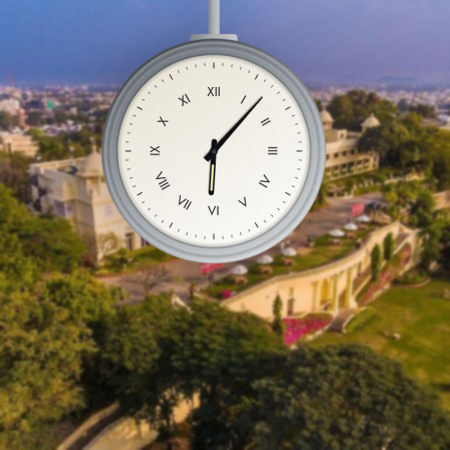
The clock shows 6.07
